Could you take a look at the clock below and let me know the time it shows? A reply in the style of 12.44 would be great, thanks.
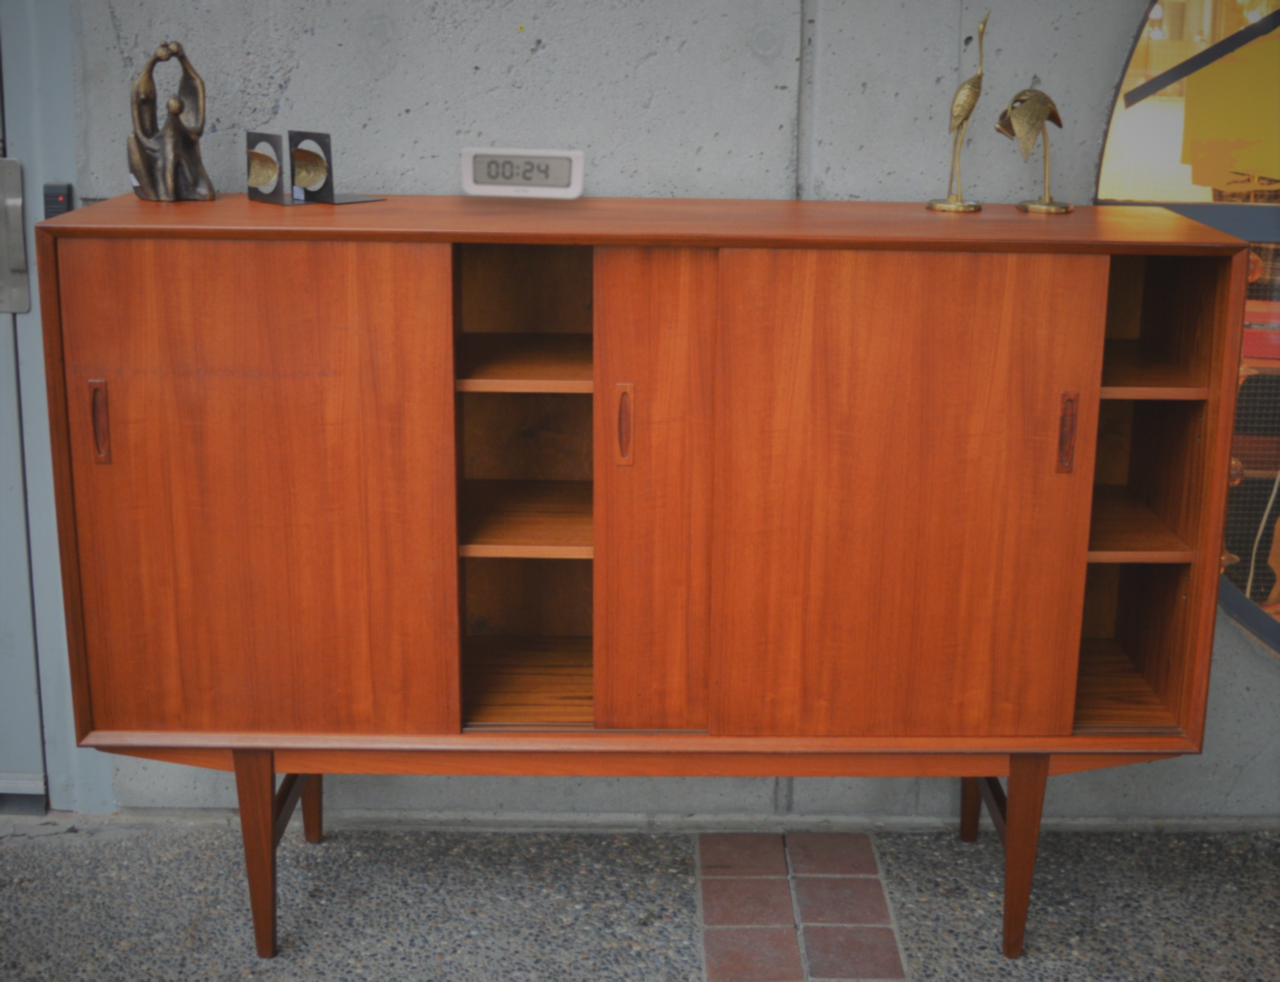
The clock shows 0.24
